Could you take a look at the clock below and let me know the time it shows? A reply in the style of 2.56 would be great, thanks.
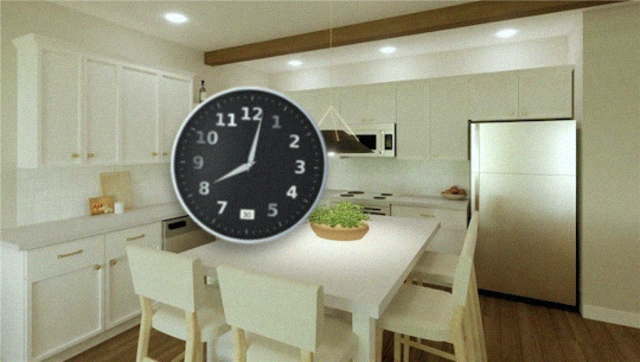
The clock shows 8.02
